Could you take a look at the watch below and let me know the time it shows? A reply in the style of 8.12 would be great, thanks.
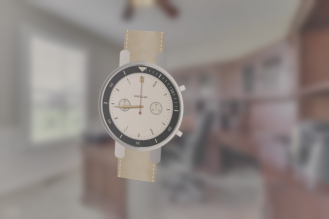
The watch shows 8.44
